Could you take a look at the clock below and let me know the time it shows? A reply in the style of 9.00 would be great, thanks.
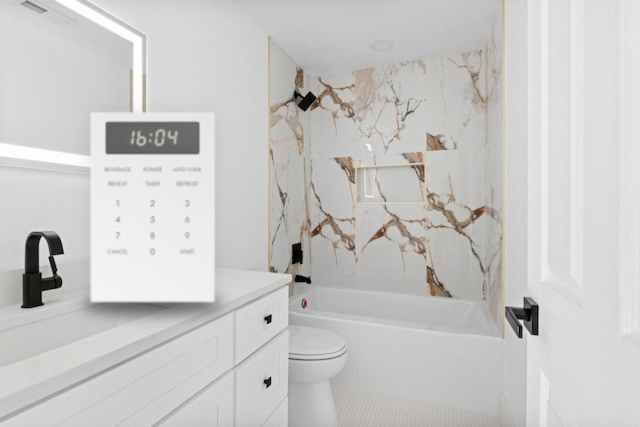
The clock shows 16.04
